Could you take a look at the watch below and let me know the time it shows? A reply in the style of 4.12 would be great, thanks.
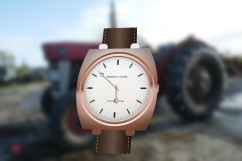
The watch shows 5.52
